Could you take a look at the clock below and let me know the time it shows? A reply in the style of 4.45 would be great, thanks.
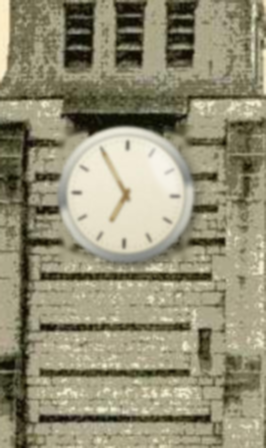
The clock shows 6.55
